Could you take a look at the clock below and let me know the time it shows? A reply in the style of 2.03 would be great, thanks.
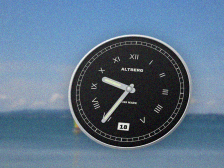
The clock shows 9.35
